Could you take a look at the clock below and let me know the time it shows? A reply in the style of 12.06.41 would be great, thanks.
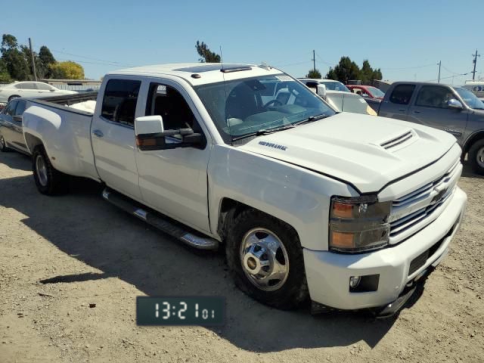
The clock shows 13.21.01
